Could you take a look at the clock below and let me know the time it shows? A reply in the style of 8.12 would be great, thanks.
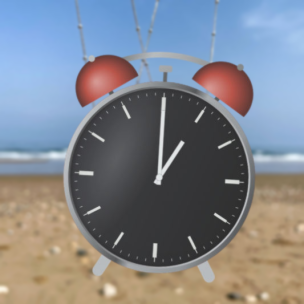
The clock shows 1.00
